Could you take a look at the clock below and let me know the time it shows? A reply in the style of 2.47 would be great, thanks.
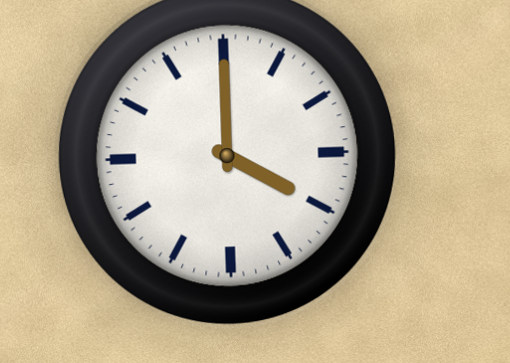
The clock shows 4.00
